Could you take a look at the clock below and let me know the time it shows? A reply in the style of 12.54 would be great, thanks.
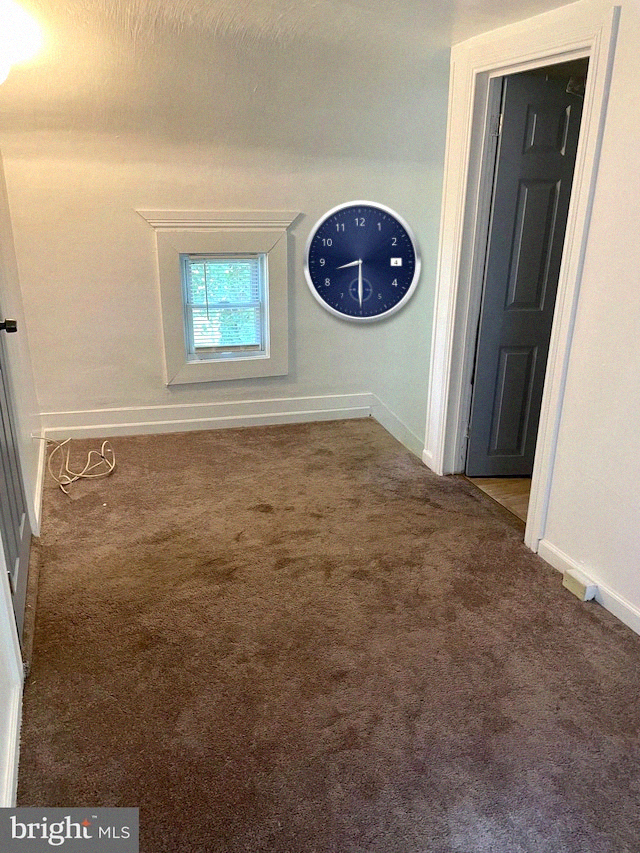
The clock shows 8.30
